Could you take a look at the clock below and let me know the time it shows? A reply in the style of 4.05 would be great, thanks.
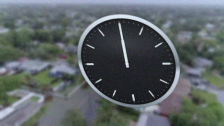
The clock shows 12.00
